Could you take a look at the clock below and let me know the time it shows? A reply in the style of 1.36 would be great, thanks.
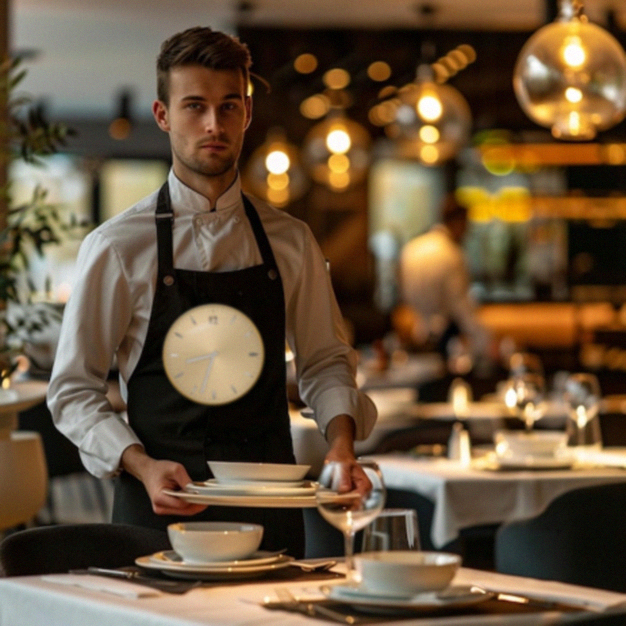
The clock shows 8.33
